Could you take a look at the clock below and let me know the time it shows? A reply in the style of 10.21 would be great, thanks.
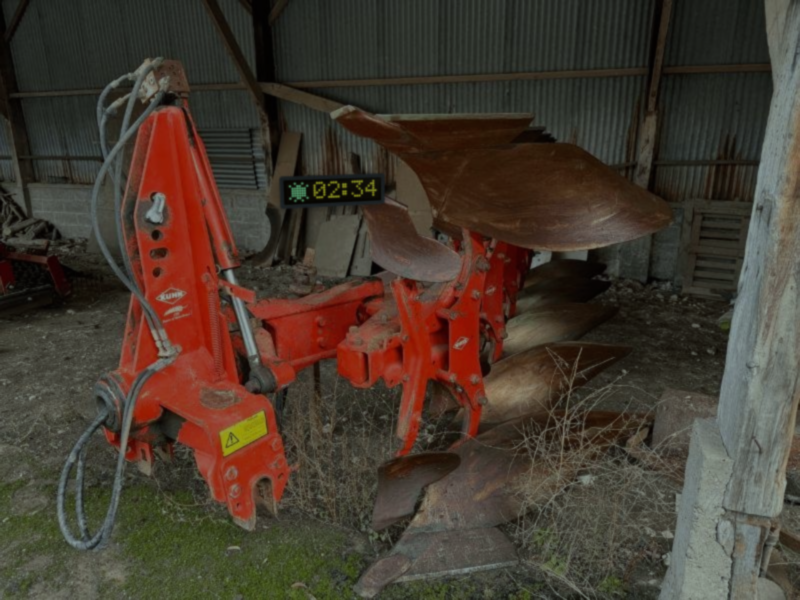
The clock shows 2.34
